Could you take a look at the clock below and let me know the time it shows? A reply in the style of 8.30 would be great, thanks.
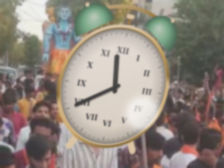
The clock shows 11.40
